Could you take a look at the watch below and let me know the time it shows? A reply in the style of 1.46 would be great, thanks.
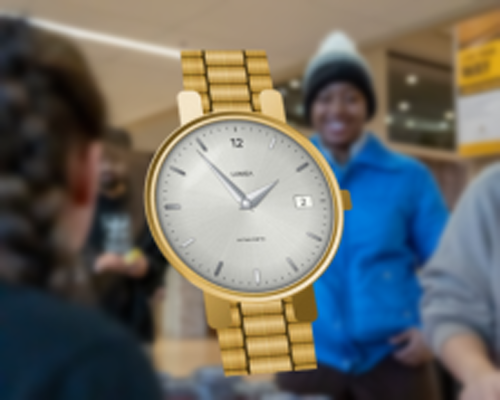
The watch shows 1.54
